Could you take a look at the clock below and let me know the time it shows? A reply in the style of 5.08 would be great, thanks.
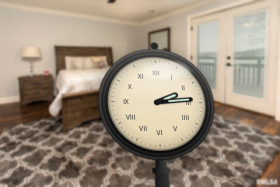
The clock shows 2.14
